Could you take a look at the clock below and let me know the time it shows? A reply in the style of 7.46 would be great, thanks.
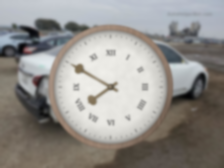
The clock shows 7.50
